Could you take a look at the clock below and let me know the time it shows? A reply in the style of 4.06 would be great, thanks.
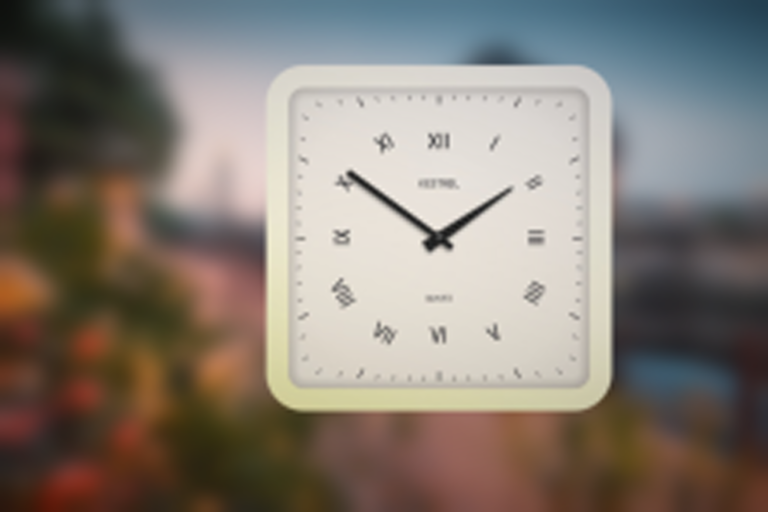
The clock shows 1.51
